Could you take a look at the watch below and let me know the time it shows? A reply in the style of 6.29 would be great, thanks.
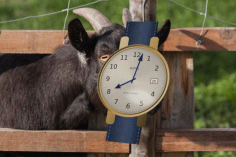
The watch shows 8.02
